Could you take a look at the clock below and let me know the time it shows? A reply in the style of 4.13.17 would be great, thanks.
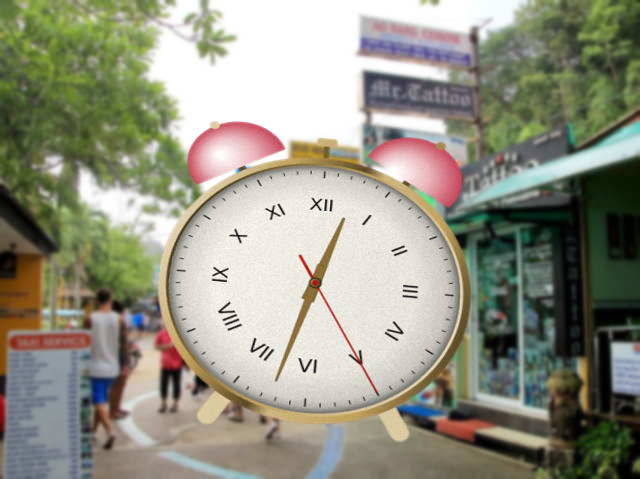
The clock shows 12.32.25
